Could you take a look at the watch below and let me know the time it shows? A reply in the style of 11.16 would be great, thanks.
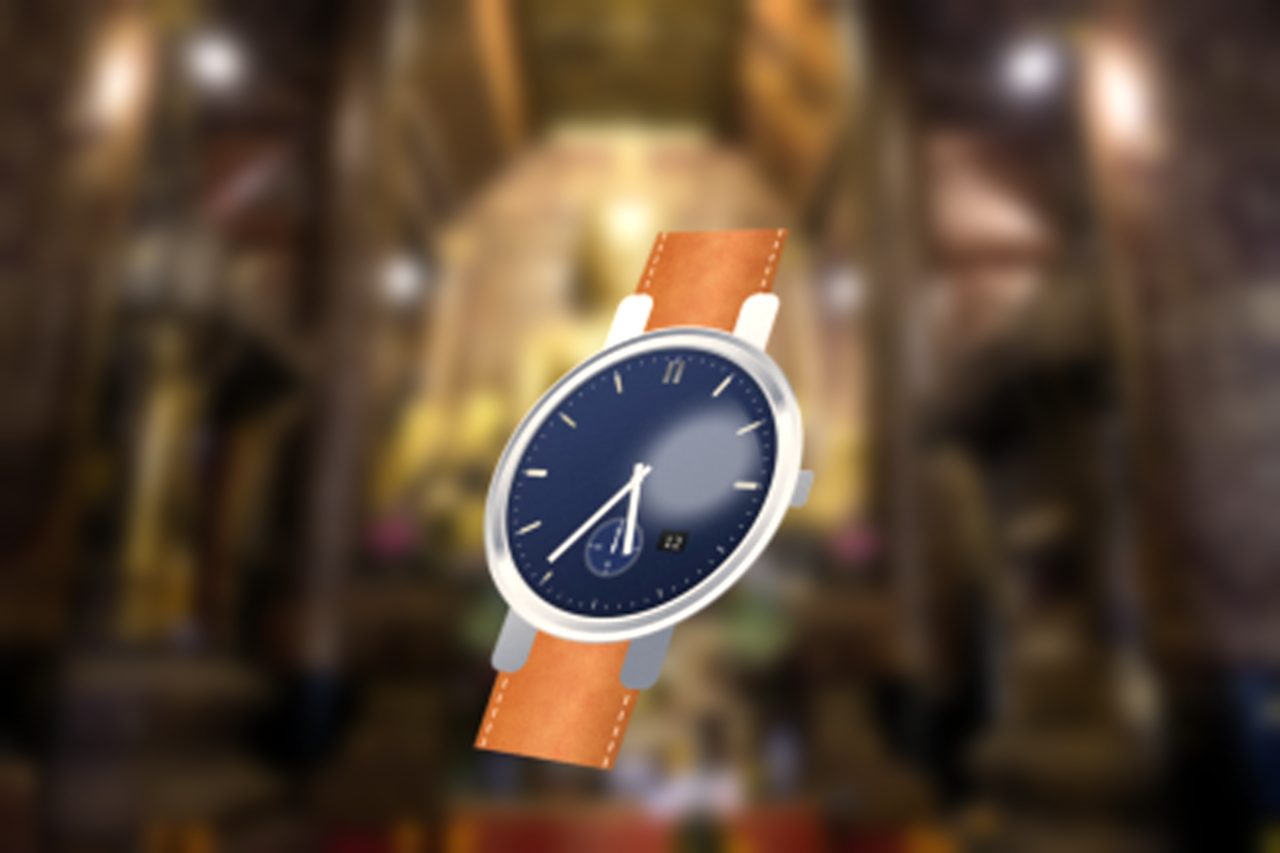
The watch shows 5.36
